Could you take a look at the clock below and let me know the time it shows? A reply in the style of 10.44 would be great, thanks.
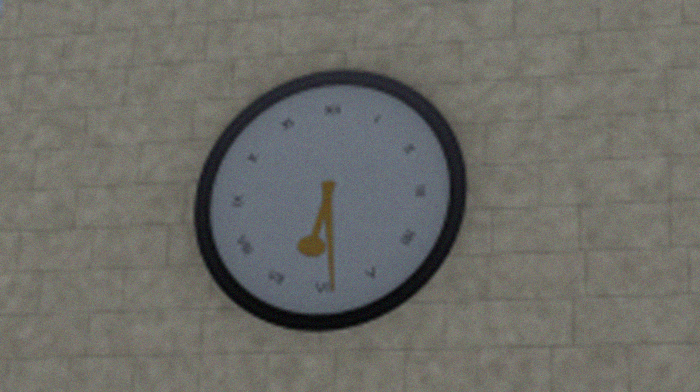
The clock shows 6.29
